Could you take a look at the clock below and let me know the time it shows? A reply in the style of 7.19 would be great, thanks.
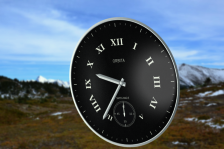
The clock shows 9.36
